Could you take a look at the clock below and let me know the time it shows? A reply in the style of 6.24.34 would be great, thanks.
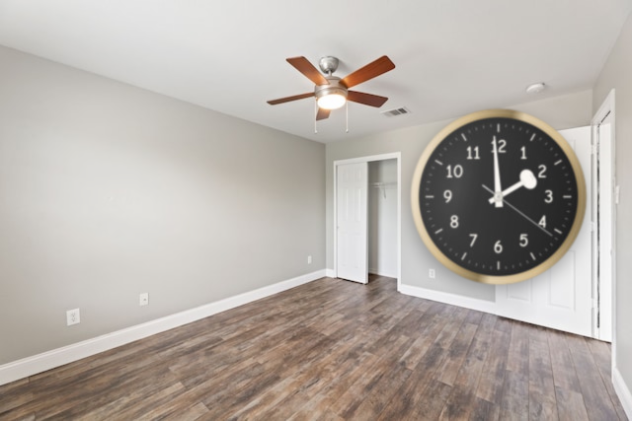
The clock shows 1.59.21
